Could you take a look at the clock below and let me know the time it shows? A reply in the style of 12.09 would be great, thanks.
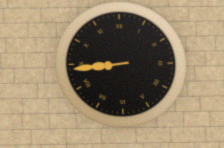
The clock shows 8.44
